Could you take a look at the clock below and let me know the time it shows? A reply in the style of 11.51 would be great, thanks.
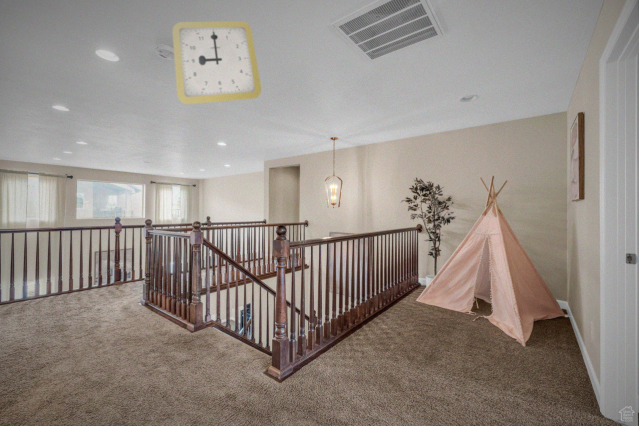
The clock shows 9.00
